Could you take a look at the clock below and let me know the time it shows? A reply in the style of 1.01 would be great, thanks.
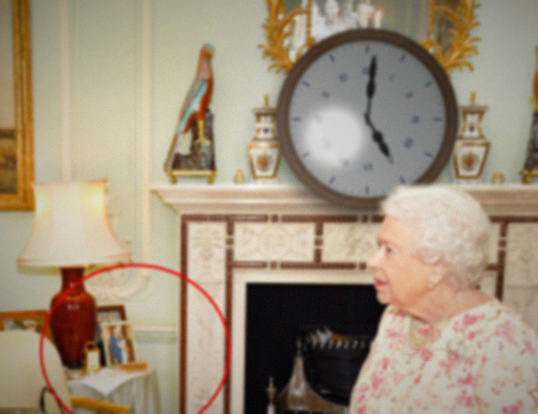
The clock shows 5.01
